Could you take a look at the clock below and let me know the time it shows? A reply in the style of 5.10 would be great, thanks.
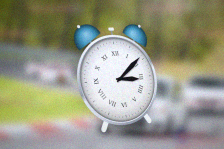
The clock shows 3.09
